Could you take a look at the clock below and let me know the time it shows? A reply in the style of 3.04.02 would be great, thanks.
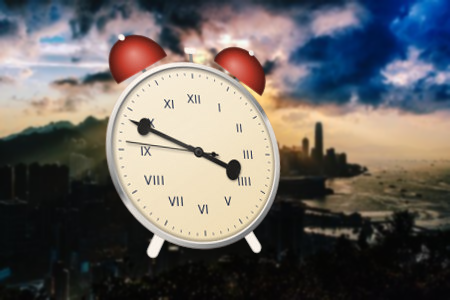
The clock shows 3.48.46
